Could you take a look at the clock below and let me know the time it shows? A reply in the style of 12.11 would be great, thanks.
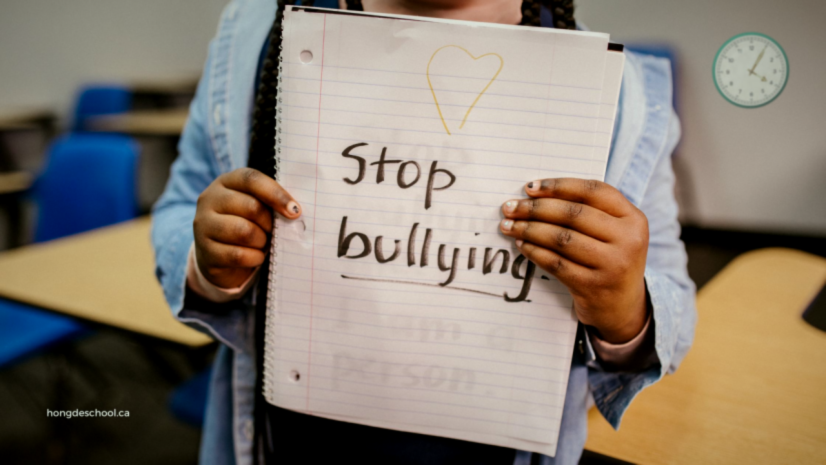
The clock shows 4.05
